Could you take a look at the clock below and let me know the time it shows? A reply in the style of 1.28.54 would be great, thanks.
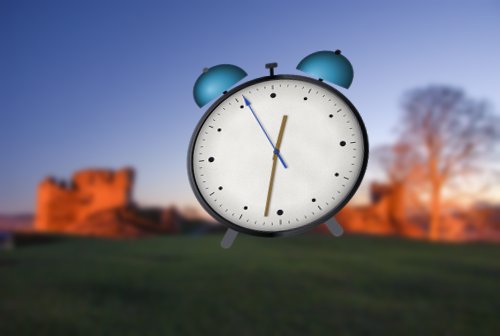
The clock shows 12.31.56
